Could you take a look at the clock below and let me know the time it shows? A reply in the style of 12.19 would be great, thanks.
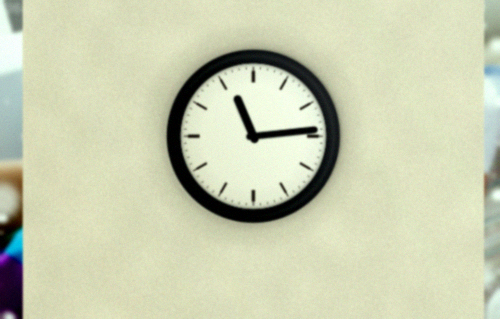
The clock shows 11.14
